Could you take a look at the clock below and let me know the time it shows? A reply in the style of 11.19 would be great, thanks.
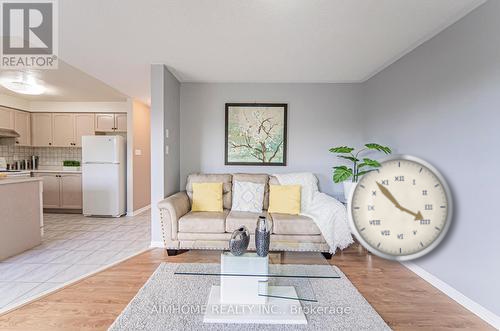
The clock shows 3.53
